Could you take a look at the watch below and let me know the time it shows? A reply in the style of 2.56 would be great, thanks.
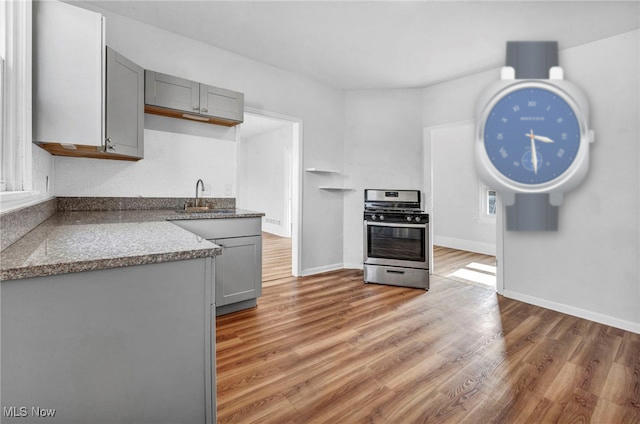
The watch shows 3.29
